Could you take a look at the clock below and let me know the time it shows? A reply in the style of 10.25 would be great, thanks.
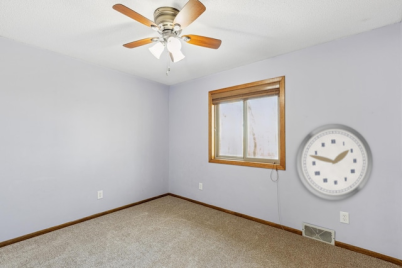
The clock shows 1.48
